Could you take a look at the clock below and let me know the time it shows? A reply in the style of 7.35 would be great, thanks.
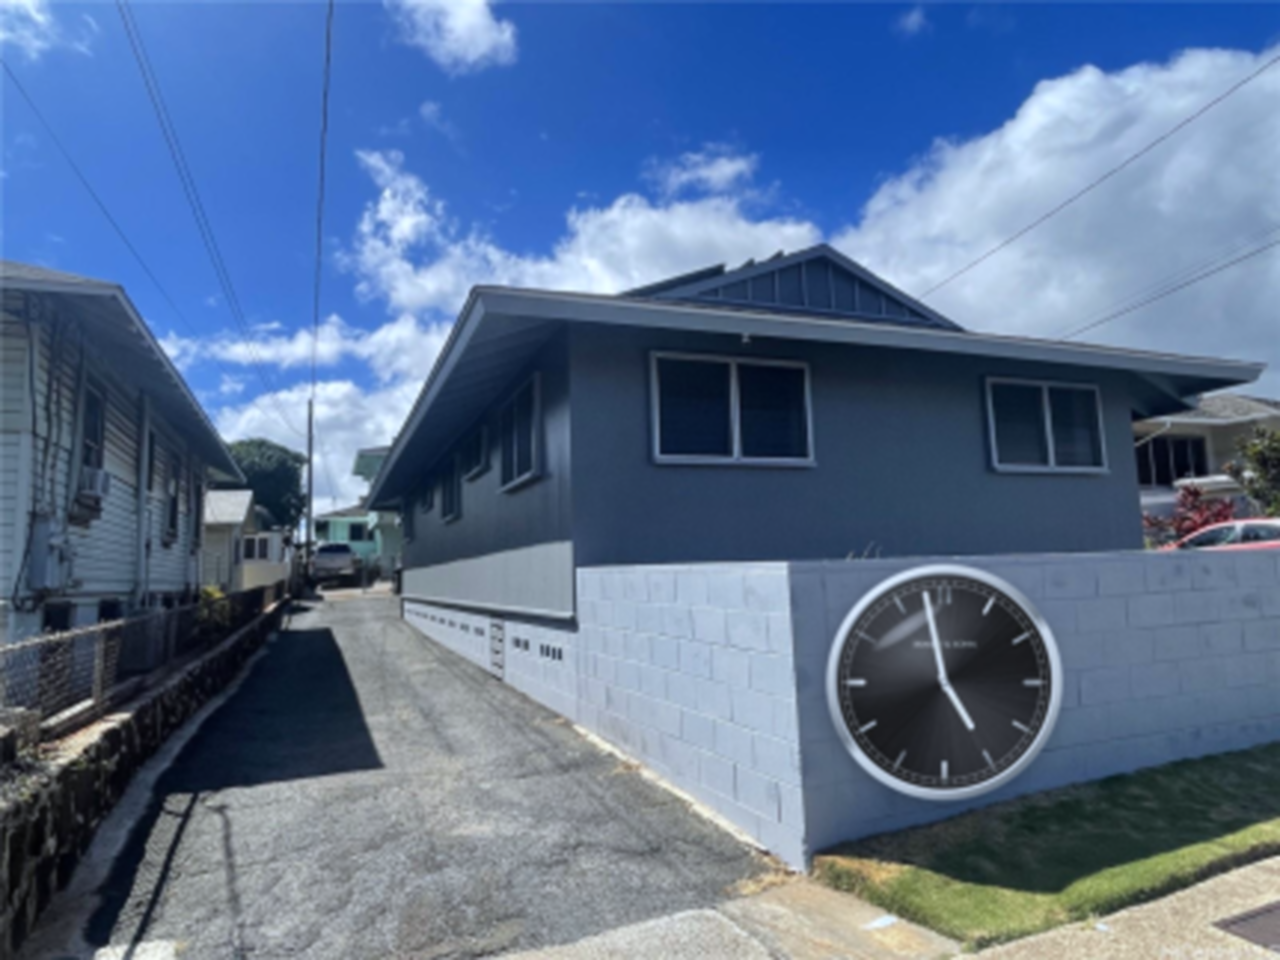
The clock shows 4.58
